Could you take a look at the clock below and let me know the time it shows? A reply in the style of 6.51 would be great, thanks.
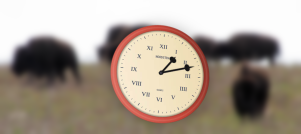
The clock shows 1.12
